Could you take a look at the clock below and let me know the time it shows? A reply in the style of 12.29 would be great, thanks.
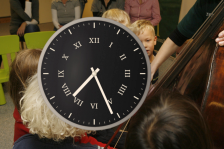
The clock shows 7.26
